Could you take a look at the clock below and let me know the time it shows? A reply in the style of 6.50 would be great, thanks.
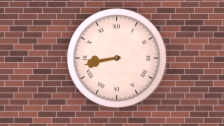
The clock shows 8.43
